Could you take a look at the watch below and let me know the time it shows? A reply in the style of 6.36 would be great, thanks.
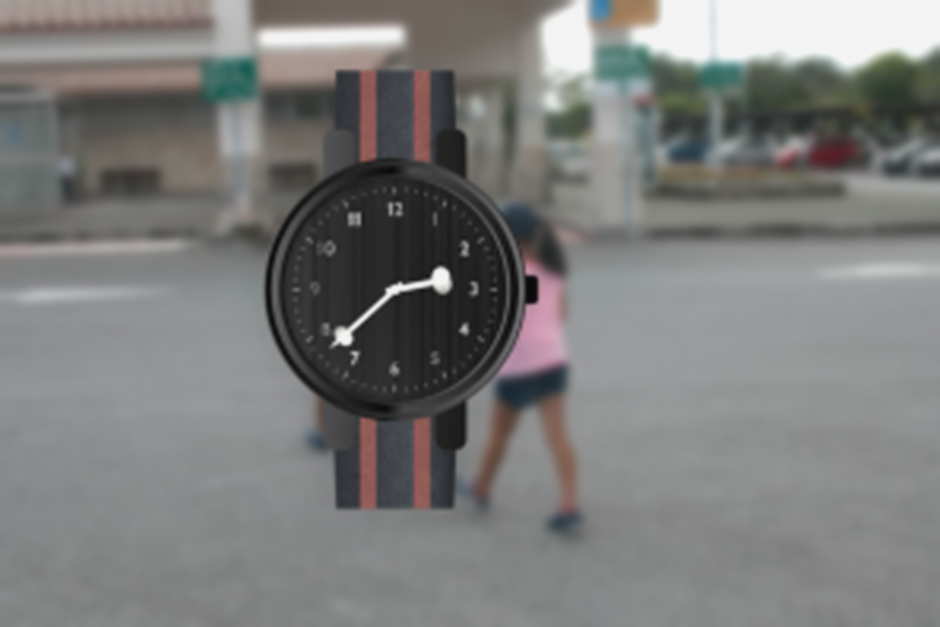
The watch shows 2.38
